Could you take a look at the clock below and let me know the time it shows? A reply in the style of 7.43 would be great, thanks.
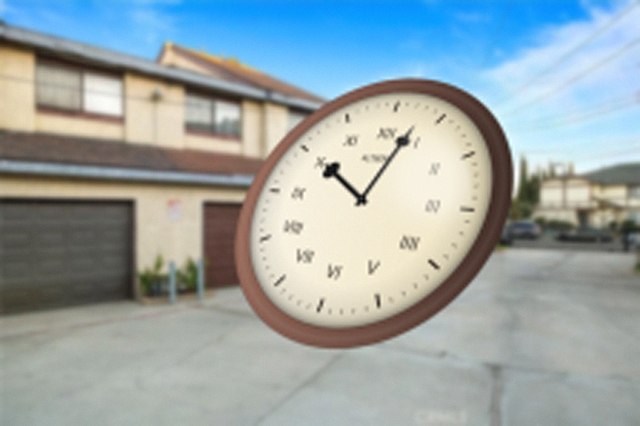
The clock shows 10.03
